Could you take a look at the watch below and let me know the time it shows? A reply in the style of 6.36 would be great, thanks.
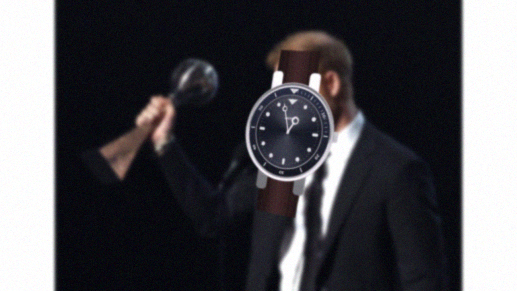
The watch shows 12.57
